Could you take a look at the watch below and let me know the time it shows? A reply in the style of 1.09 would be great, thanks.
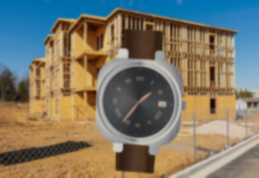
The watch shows 1.36
